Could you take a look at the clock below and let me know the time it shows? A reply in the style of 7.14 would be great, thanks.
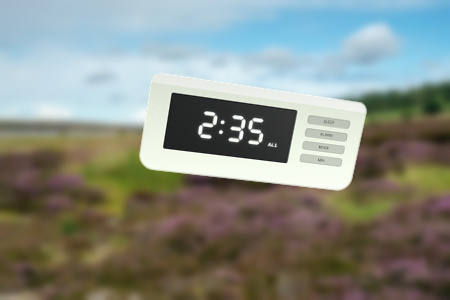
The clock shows 2.35
